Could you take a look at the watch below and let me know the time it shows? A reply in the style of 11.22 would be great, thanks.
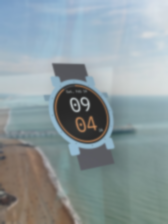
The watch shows 9.04
